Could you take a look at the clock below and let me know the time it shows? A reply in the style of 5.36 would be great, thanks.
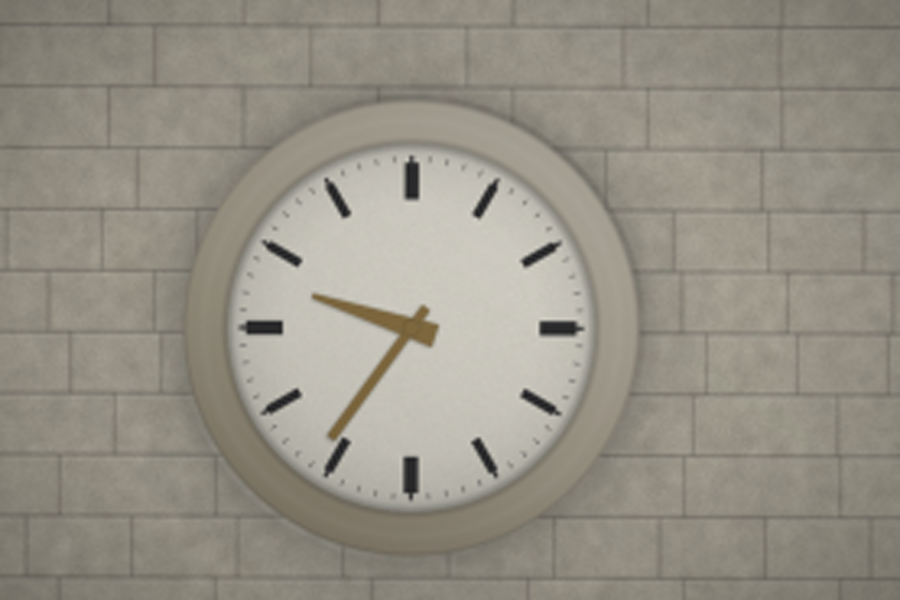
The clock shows 9.36
